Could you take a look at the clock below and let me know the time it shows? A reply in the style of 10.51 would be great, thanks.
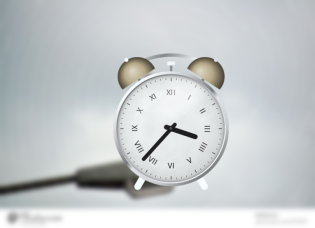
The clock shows 3.37
